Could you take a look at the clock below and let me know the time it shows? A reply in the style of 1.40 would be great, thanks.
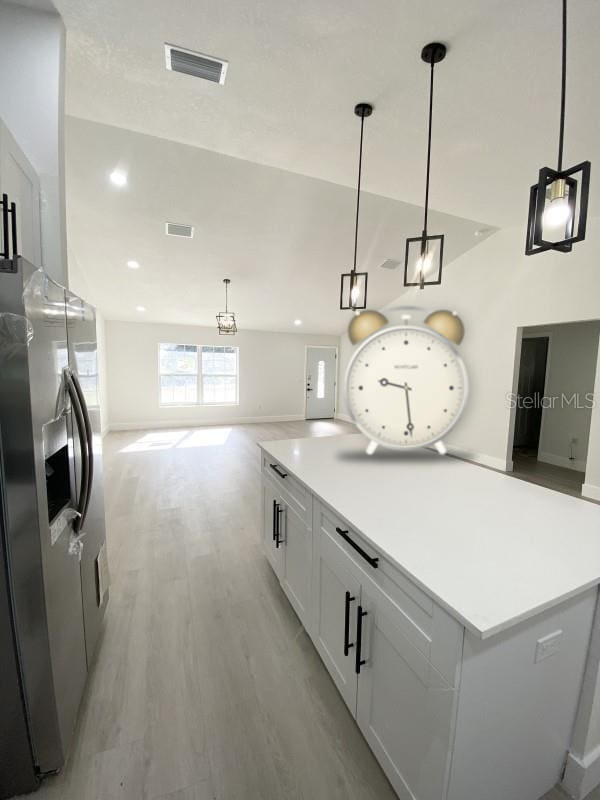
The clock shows 9.29
